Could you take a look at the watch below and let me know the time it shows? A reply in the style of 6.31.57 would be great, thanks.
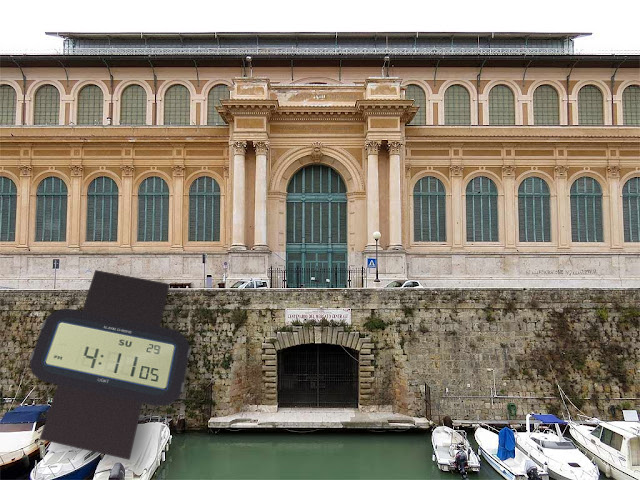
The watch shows 4.11.05
